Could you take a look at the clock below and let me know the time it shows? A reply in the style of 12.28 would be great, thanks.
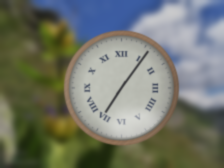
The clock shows 7.06
